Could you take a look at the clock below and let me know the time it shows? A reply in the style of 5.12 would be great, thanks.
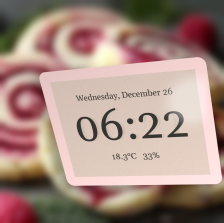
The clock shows 6.22
